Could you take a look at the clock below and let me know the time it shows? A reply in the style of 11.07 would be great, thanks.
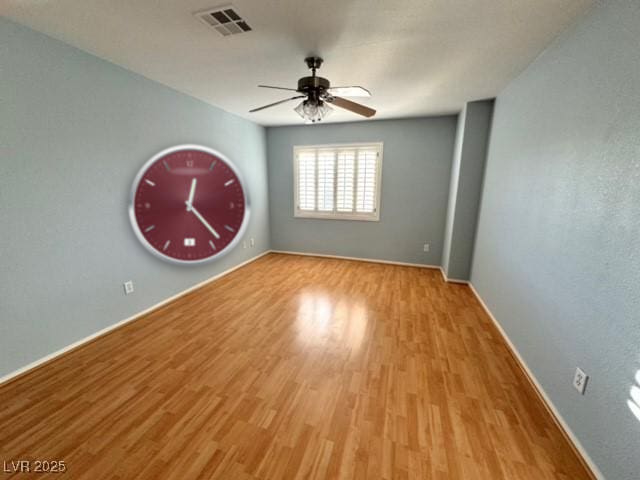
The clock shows 12.23
